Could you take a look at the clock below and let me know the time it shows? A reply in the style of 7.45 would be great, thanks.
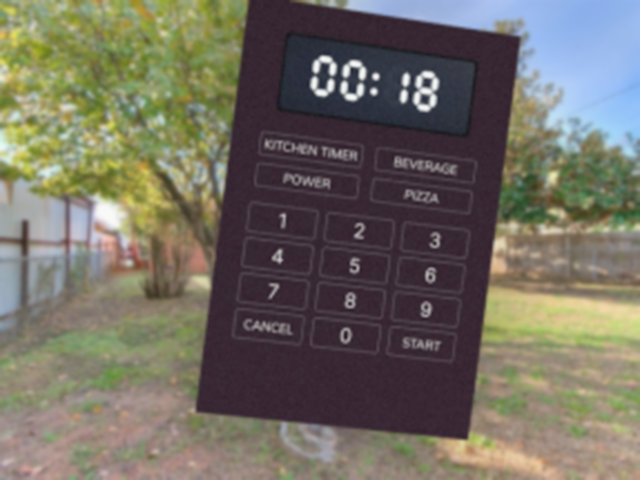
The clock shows 0.18
